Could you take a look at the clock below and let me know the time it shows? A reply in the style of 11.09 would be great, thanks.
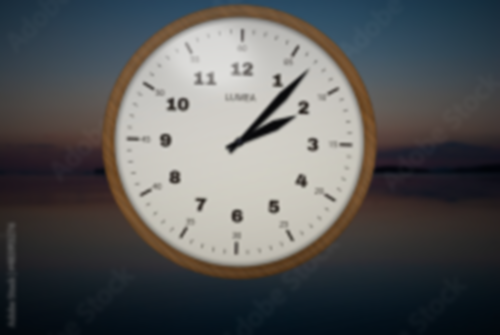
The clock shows 2.07
